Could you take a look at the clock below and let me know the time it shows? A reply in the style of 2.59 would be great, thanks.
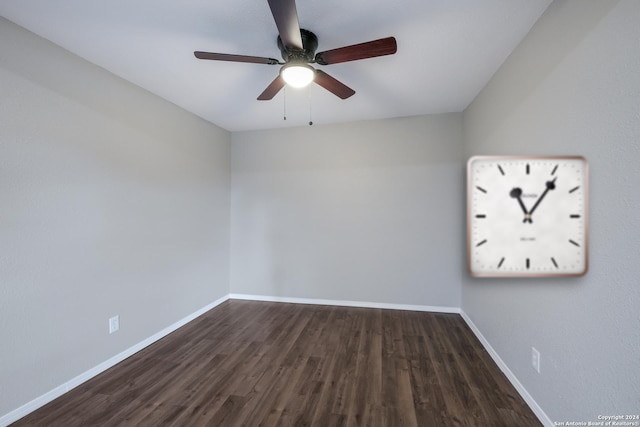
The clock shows 11.06
